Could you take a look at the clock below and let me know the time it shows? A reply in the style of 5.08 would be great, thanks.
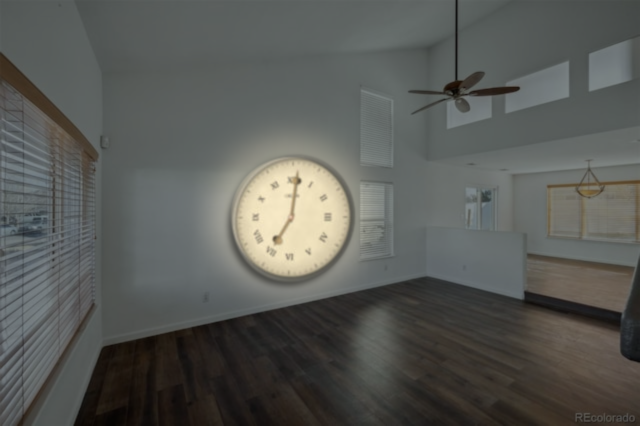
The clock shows 7.01
